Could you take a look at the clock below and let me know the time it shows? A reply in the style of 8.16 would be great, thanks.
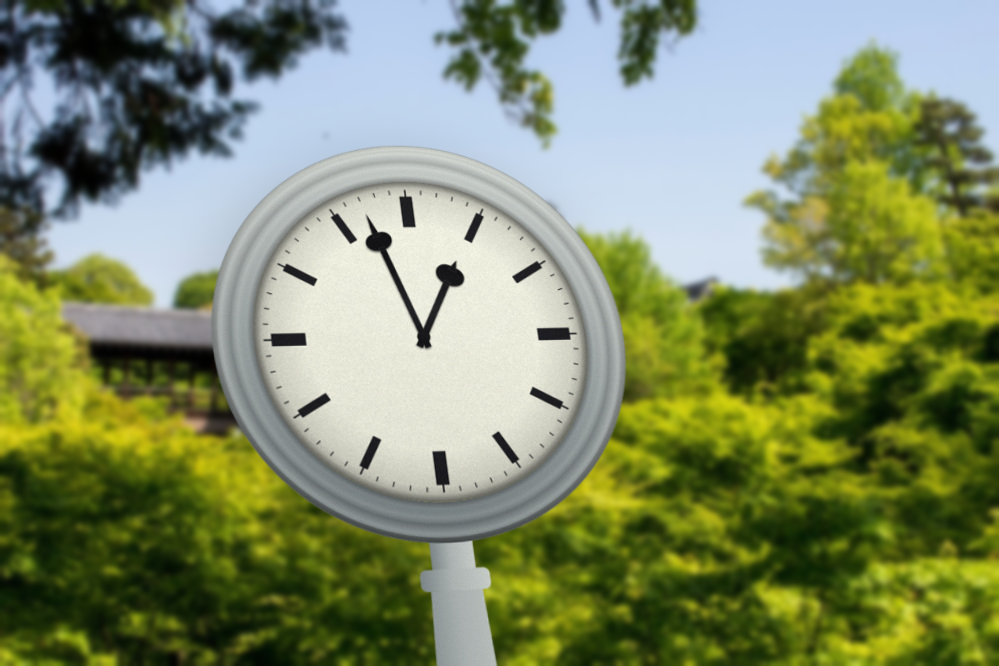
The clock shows 12.57
